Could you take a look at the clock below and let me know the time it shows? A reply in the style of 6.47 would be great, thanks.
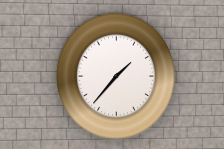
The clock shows 1.37
